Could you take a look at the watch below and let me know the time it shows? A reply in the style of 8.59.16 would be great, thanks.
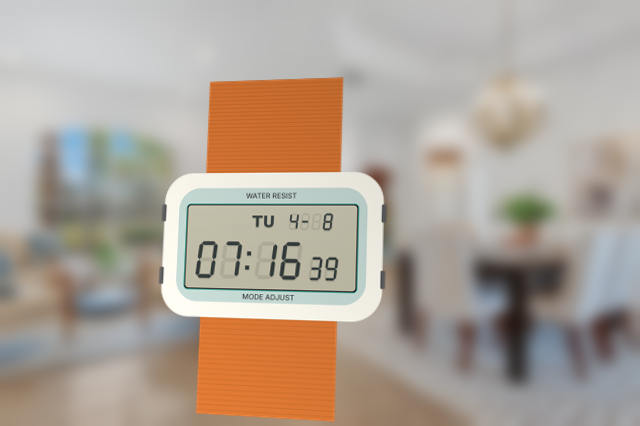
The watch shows 7.16.39
